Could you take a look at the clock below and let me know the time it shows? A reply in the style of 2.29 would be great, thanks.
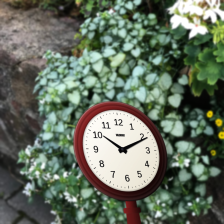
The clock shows 10.11
